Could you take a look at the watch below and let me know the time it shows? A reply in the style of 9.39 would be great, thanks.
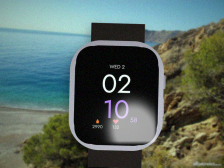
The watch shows 2.10
